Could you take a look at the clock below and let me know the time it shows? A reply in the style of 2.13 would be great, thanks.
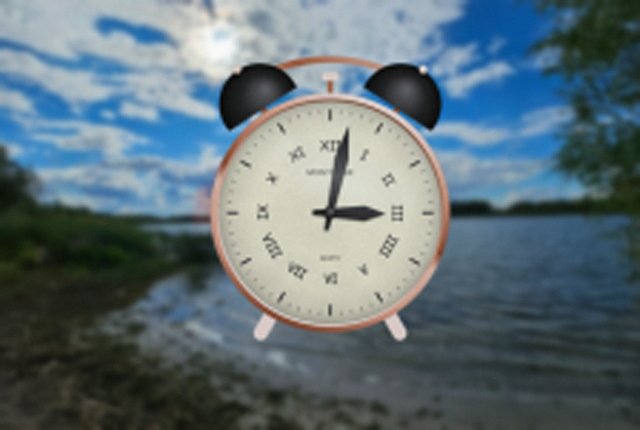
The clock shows 3.02
